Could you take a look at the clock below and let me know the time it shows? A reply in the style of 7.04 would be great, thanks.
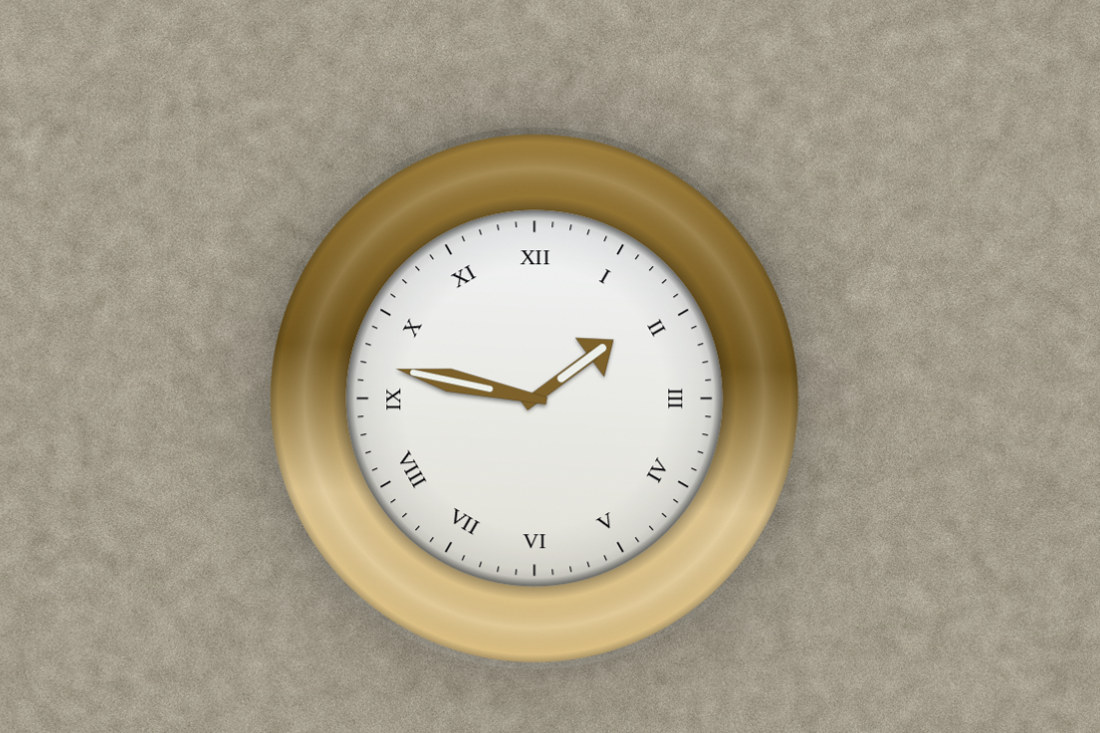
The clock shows 1.47
